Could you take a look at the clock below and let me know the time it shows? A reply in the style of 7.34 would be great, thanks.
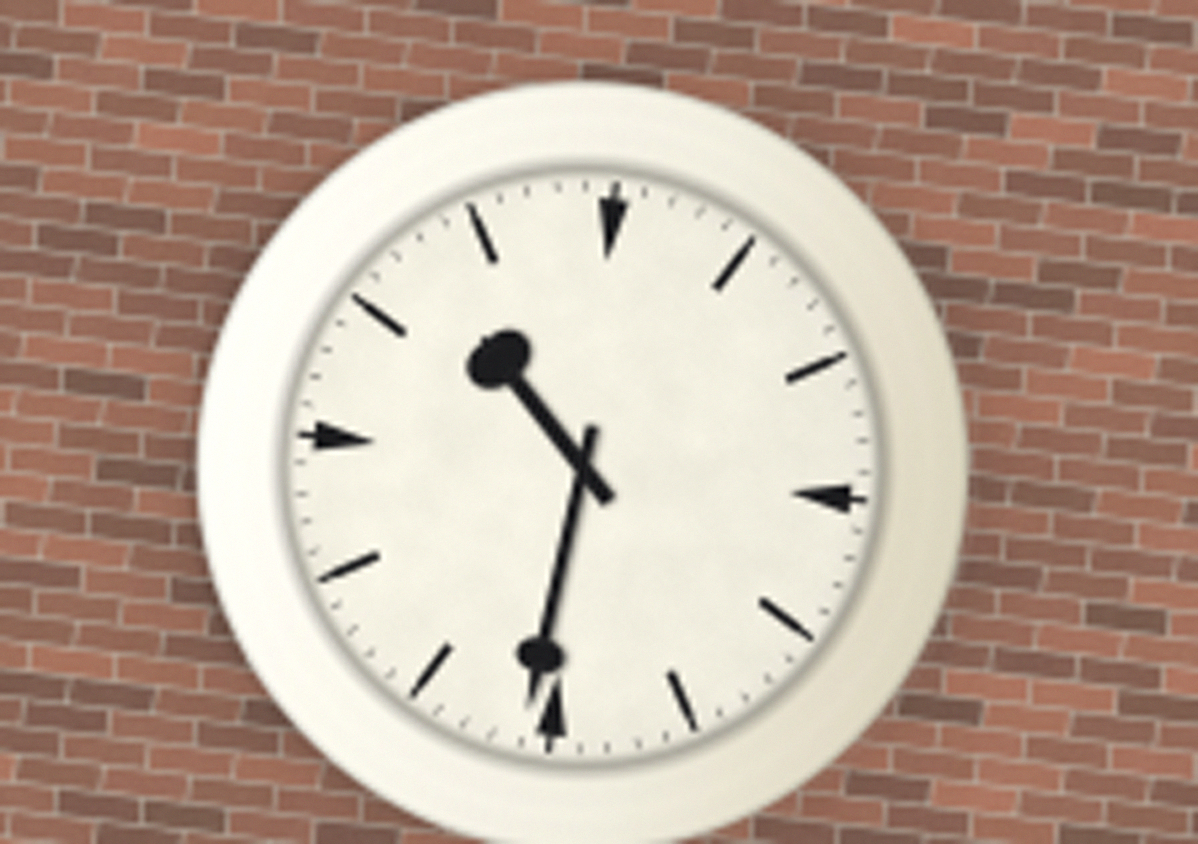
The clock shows 10.31
